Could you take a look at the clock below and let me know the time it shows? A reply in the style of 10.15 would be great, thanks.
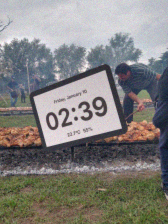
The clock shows 2.39
